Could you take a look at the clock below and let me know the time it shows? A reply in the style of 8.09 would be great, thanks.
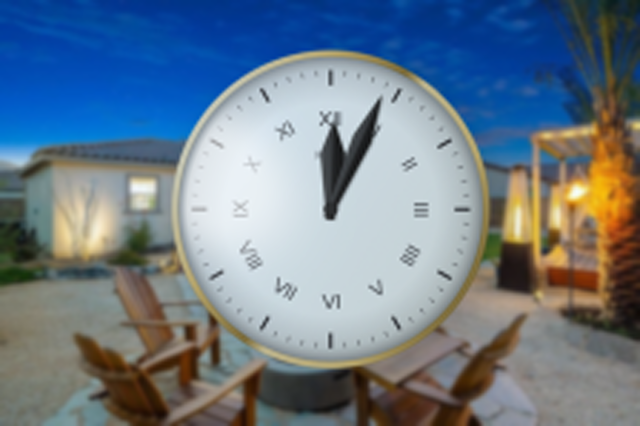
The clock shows 12.04
